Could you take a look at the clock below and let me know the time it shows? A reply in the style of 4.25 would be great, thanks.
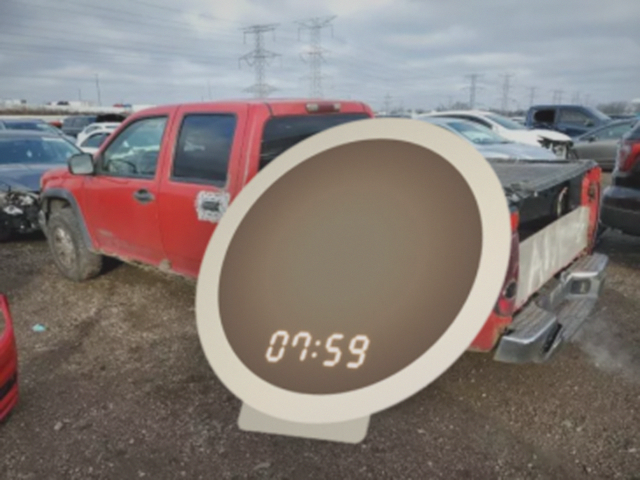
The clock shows 7.59
